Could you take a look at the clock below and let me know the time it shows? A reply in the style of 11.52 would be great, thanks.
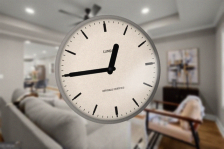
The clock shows 12.45
